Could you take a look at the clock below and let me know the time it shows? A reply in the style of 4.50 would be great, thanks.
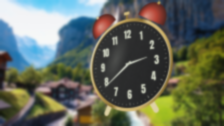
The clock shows 2.39
